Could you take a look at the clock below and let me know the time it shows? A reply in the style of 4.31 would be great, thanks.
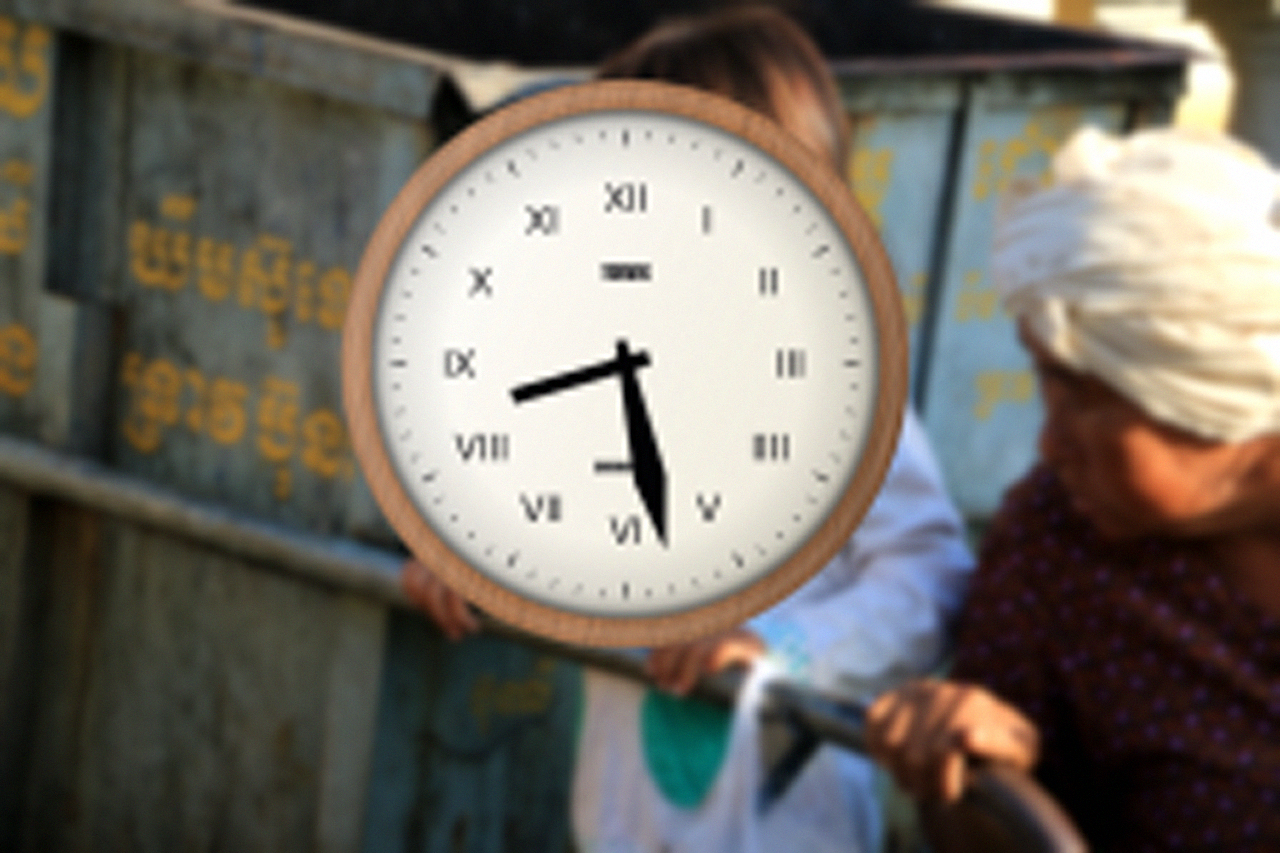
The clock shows 8.28
